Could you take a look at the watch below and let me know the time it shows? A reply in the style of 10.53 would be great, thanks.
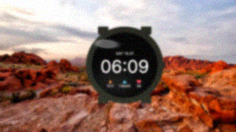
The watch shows 6.09
